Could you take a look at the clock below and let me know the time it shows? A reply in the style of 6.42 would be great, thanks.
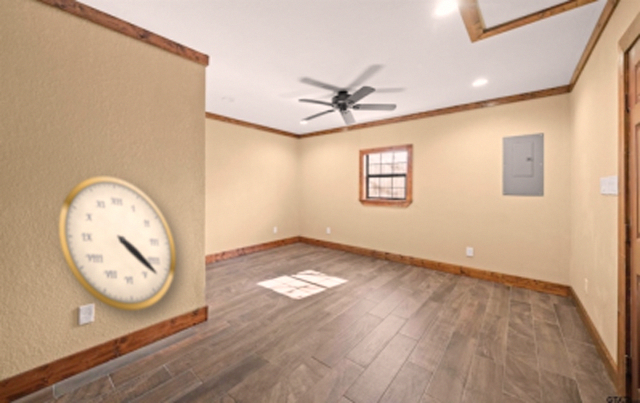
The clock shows 4.22
